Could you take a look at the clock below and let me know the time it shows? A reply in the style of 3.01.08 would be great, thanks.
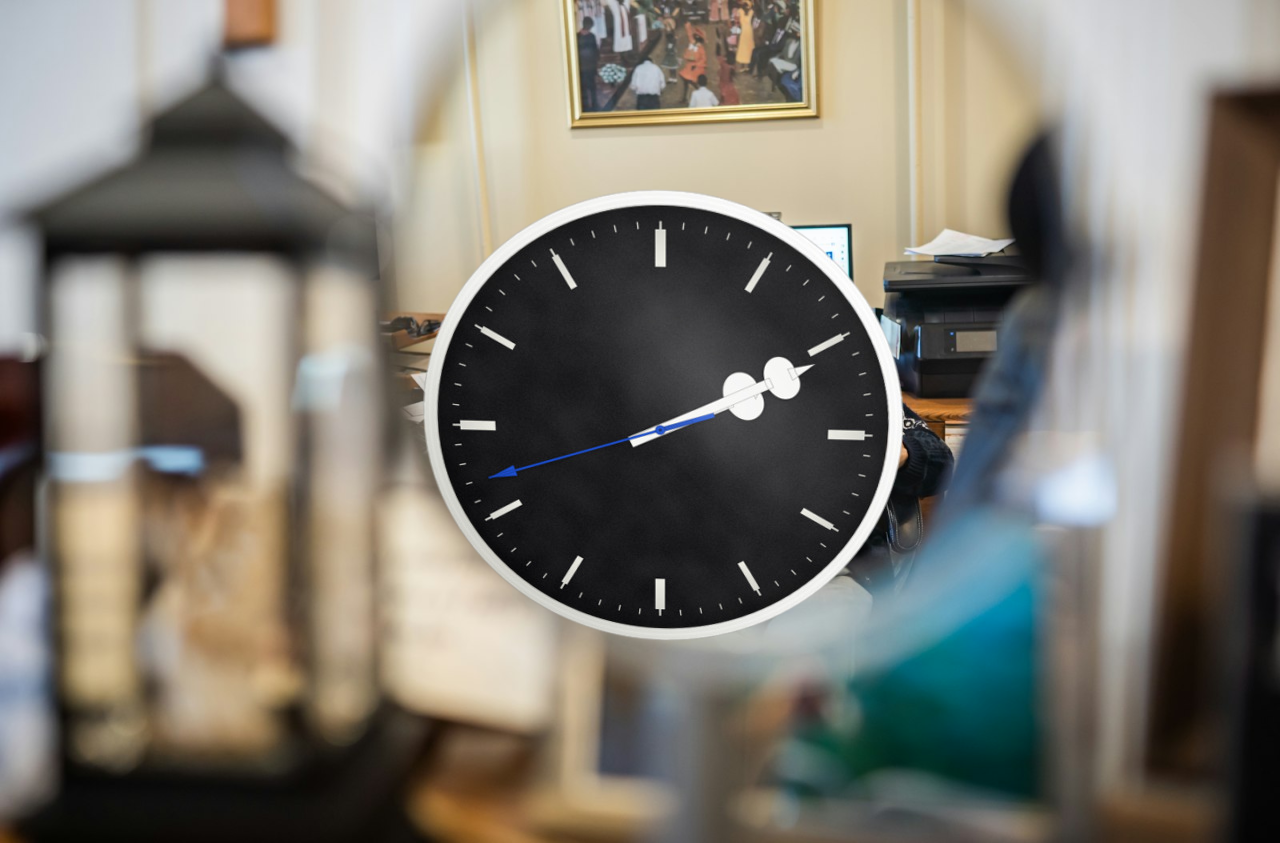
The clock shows 2.10.42
